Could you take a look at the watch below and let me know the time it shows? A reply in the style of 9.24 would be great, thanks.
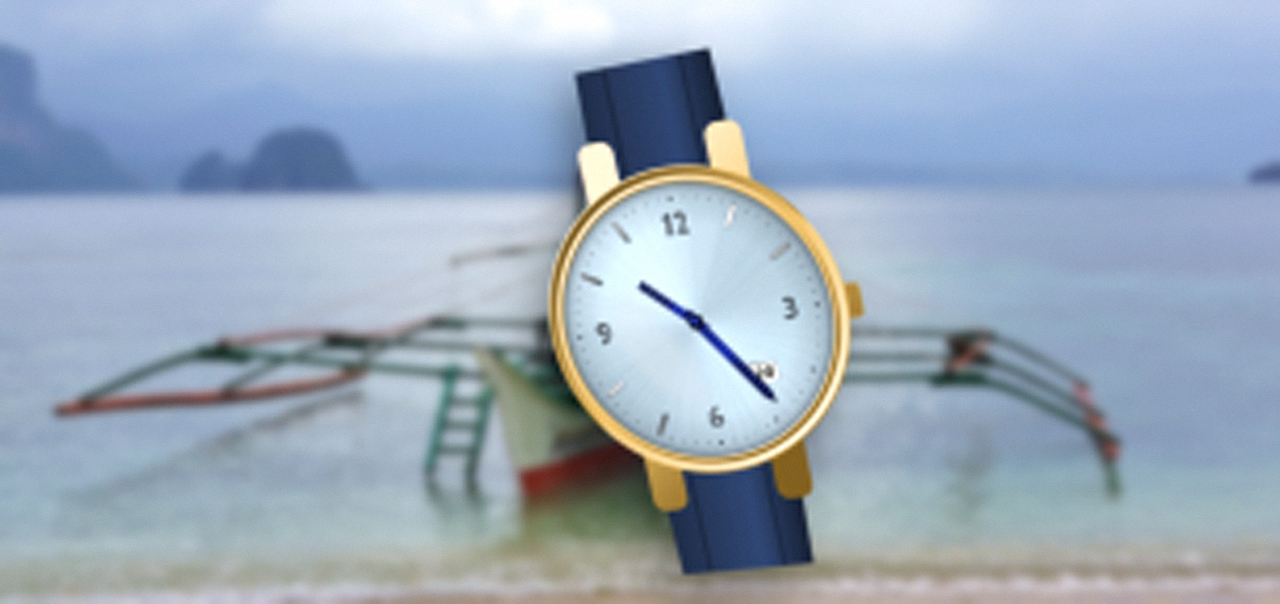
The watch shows 10.24
